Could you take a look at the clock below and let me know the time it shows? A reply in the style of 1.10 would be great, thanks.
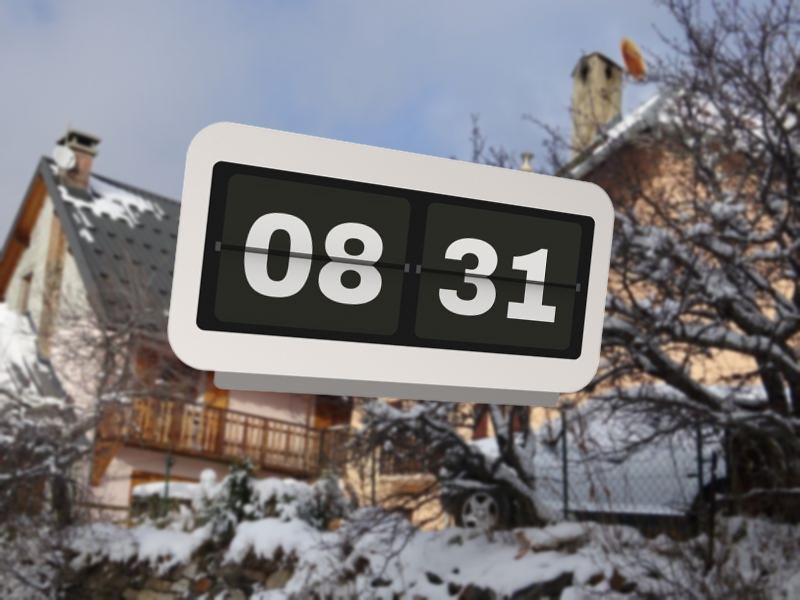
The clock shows 8.31
